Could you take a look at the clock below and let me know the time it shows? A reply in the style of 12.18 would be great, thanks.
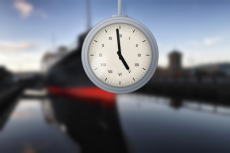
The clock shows 4.59
